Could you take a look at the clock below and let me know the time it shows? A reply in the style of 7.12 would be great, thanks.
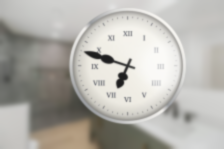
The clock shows 6.48
